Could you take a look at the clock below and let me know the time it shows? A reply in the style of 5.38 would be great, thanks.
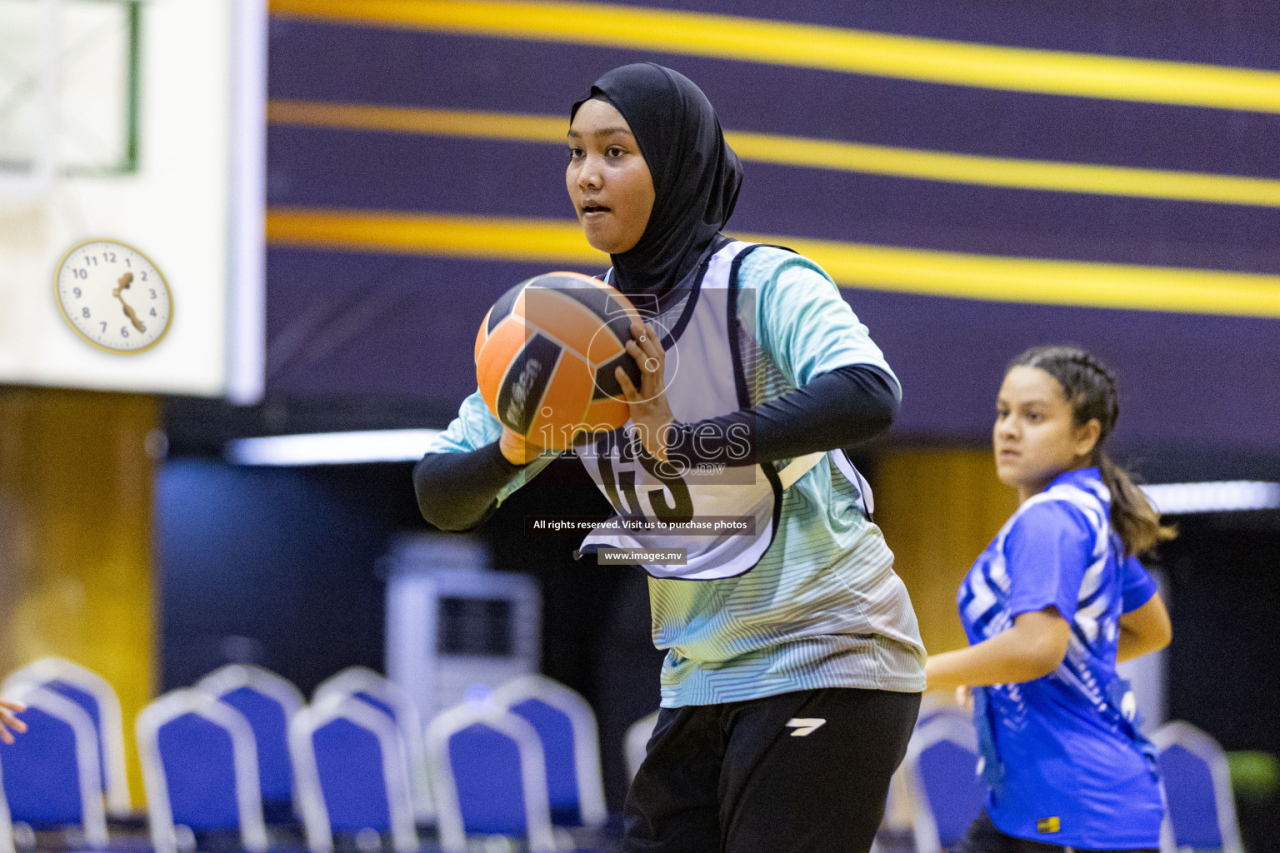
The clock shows 1.26
